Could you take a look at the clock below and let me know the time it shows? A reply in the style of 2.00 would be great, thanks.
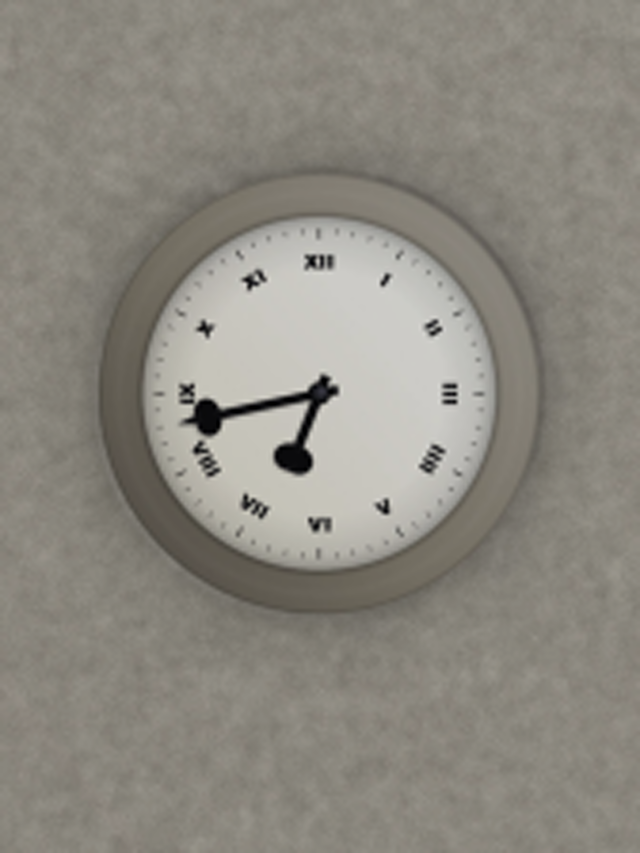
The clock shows 6.43
